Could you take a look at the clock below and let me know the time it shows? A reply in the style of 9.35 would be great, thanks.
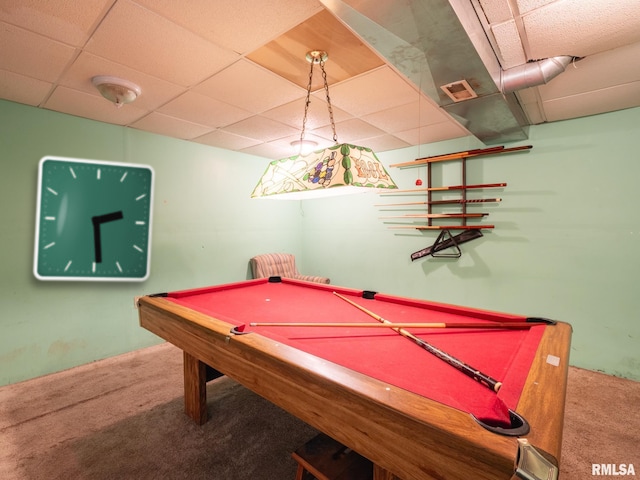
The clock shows 2.29
